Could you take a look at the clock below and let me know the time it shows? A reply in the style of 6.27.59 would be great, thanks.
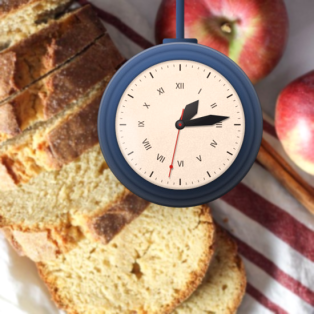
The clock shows 1.13.32
